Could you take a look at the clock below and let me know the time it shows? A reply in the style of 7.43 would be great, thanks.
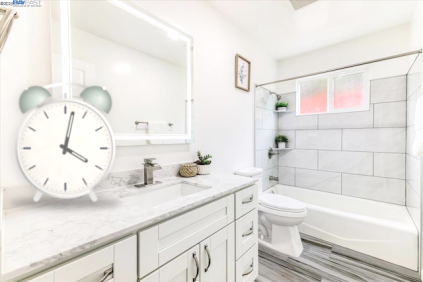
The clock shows 4.02
